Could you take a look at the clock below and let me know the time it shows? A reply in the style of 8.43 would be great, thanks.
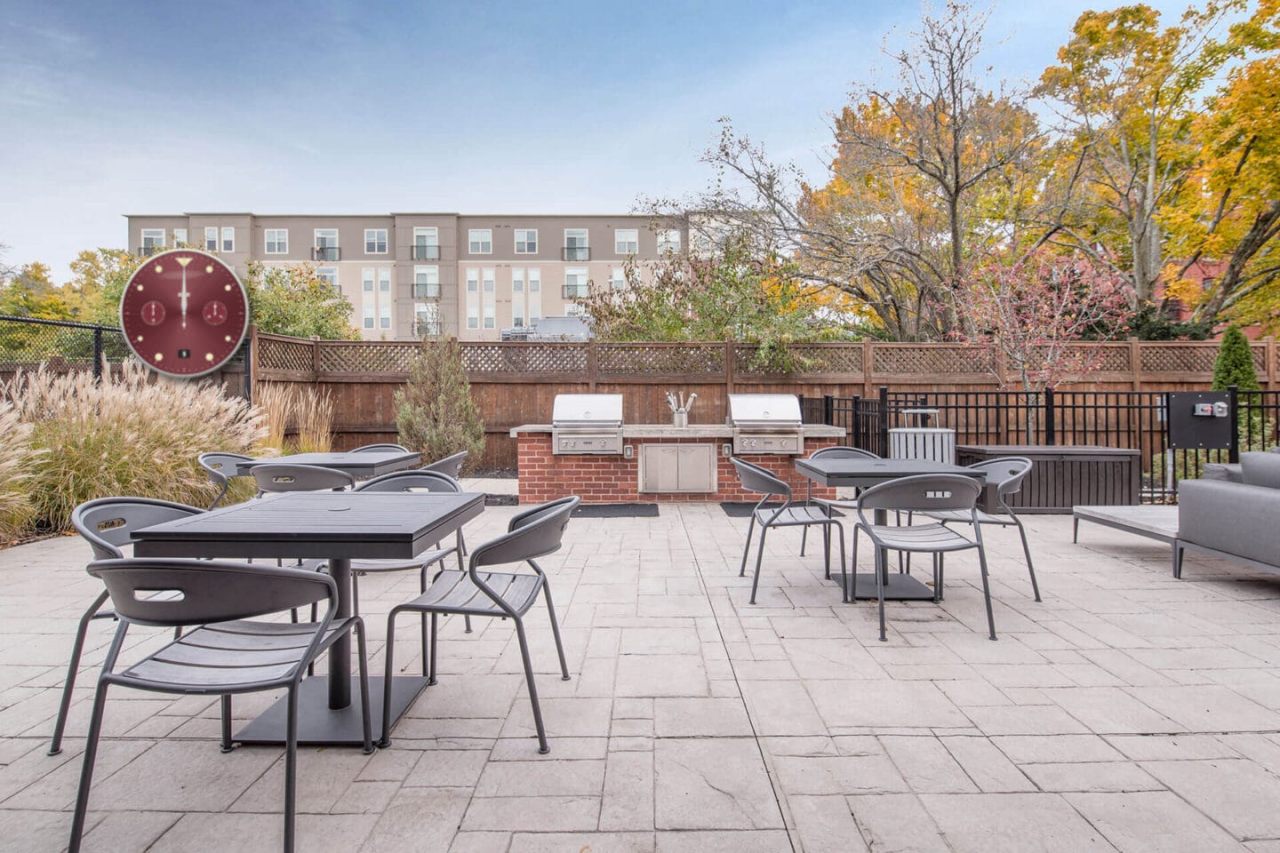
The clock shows 12.00
